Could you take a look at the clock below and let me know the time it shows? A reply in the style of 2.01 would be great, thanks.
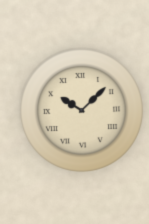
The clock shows 10.08
